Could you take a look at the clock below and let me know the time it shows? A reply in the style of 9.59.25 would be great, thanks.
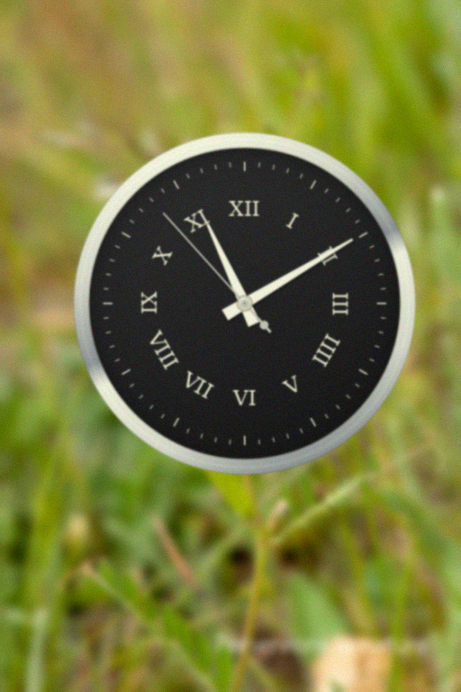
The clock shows 11.09.53
